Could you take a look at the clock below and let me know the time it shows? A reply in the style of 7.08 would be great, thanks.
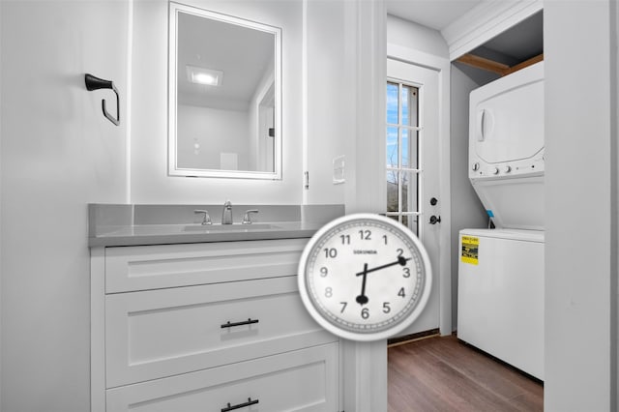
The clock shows 6.12
